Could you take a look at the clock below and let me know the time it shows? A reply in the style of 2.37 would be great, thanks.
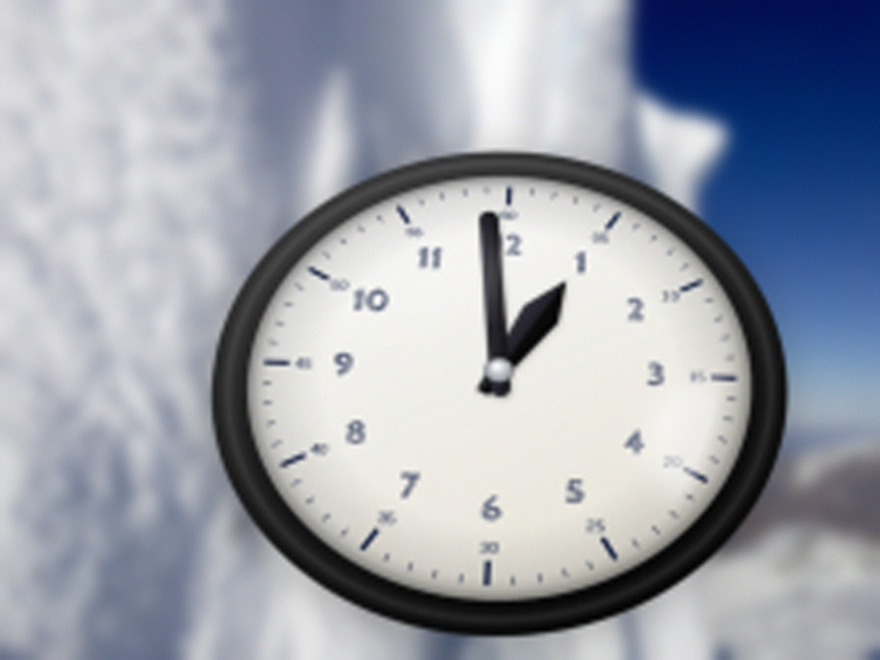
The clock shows 12.59
